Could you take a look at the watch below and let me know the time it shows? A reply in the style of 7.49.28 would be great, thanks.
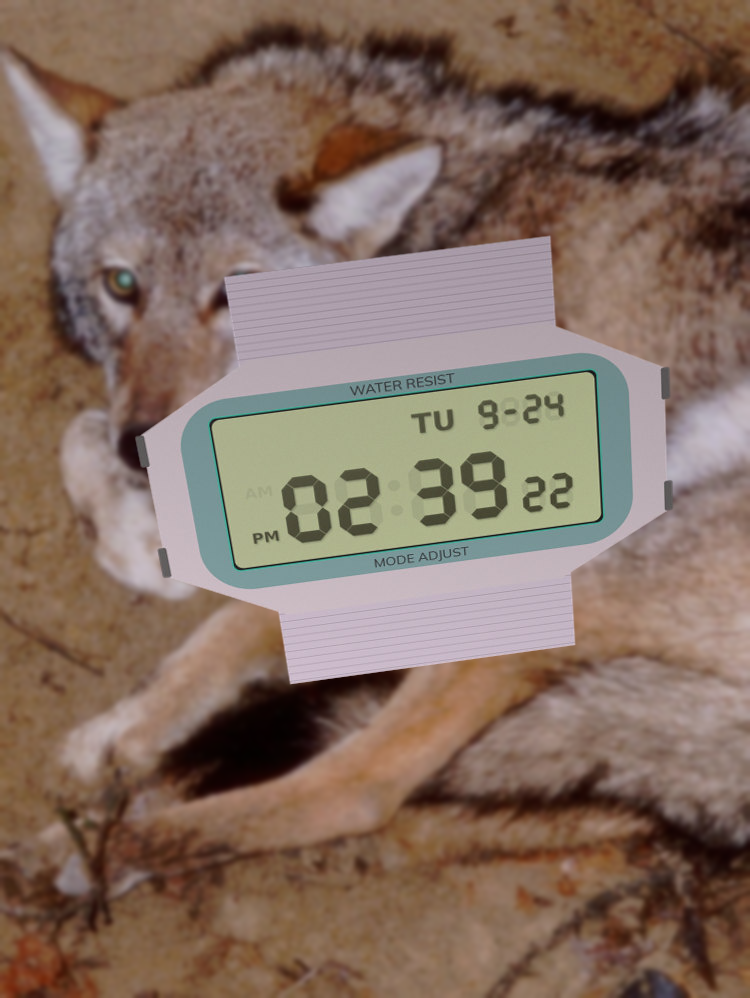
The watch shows 2.39.22
